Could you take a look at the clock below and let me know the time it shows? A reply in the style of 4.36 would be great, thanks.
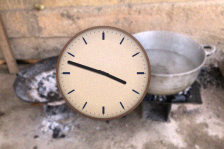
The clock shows 3.48
